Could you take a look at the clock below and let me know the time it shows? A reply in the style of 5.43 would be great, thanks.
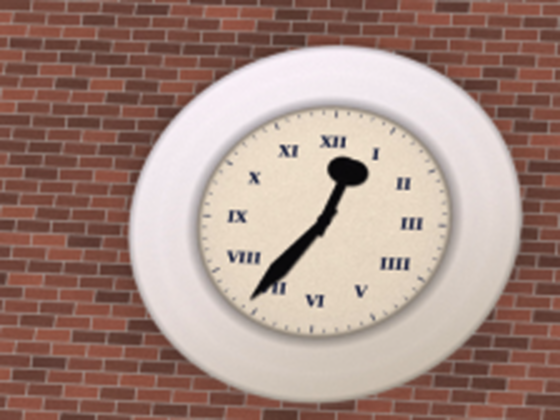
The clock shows 12.36
